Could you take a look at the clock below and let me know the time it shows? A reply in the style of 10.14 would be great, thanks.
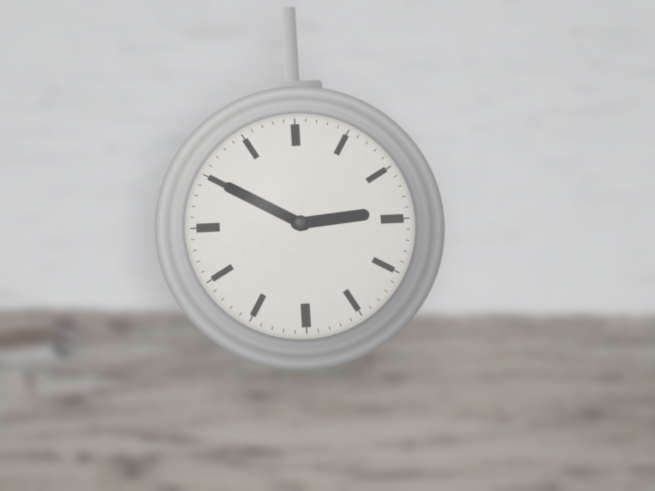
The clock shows 2.50
